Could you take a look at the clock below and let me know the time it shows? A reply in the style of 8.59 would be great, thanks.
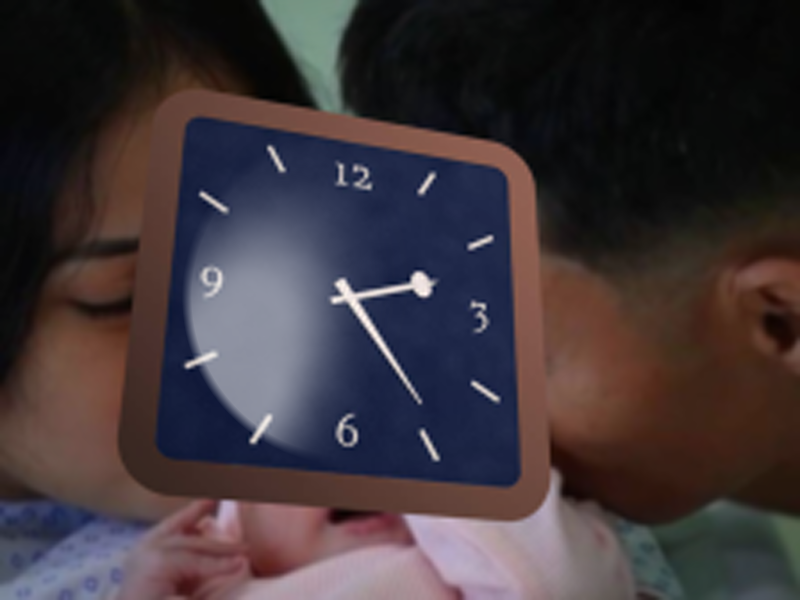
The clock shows 2.24
